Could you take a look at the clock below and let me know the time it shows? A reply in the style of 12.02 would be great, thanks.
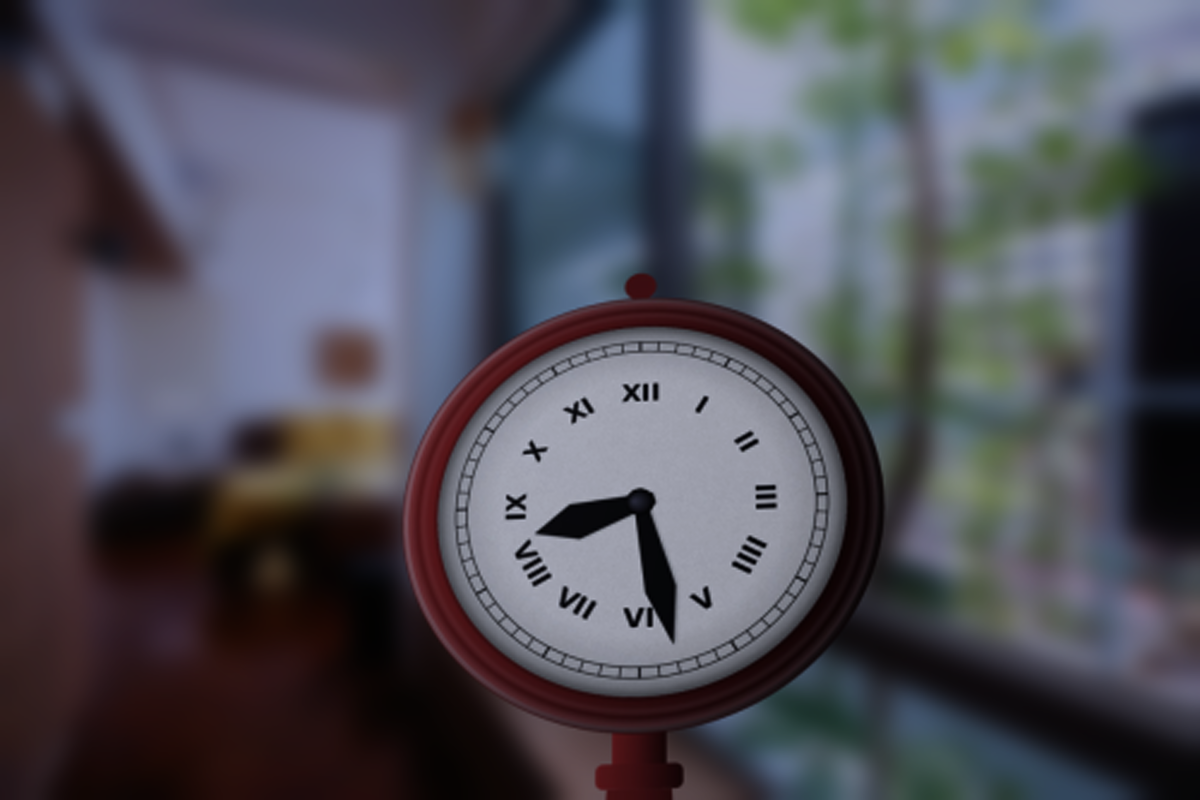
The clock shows 8.28
